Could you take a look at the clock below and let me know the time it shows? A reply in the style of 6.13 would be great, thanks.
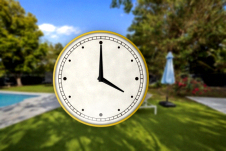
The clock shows 4.00
